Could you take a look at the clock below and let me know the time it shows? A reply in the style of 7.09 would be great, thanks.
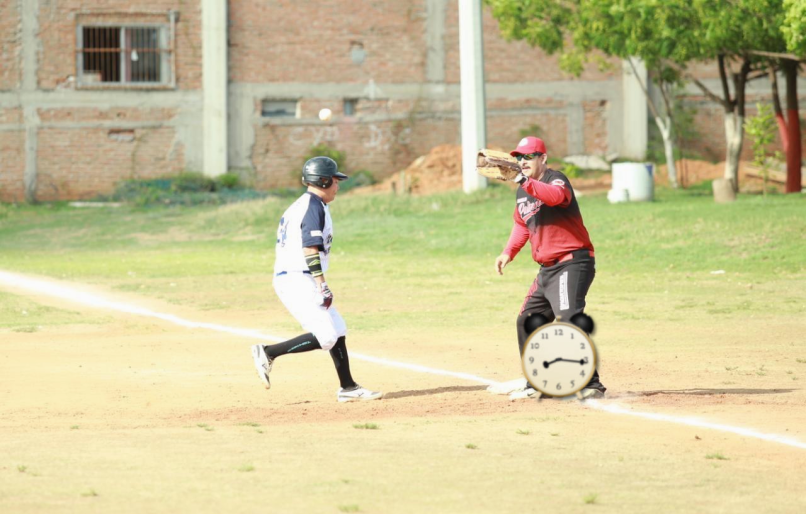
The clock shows 8.16
